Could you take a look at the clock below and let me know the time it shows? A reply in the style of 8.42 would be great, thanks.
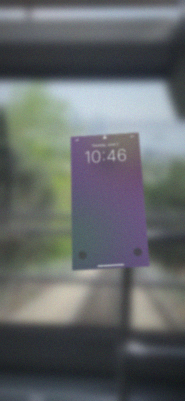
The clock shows 10.46
